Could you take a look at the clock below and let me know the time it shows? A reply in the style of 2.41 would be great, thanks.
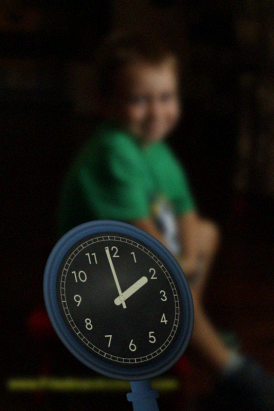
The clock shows 1.59
